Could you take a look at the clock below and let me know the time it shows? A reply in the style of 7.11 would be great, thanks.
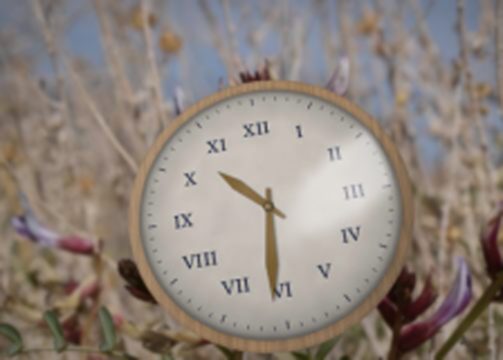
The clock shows 10.31
